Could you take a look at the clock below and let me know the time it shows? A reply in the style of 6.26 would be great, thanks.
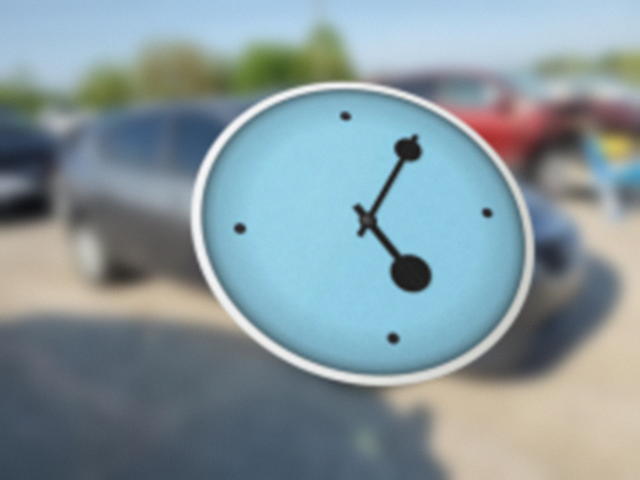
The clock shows 5.06
